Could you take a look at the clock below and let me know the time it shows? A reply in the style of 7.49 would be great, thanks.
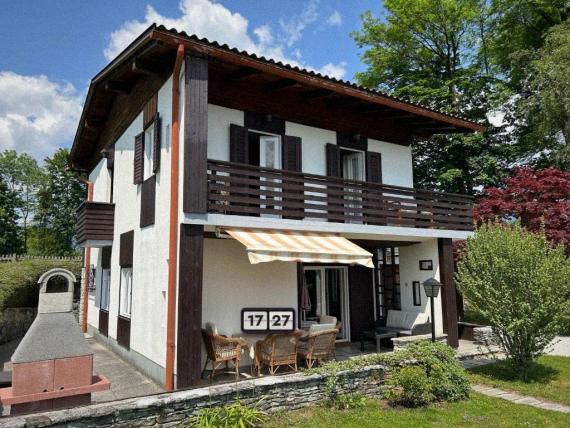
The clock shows 17.27
